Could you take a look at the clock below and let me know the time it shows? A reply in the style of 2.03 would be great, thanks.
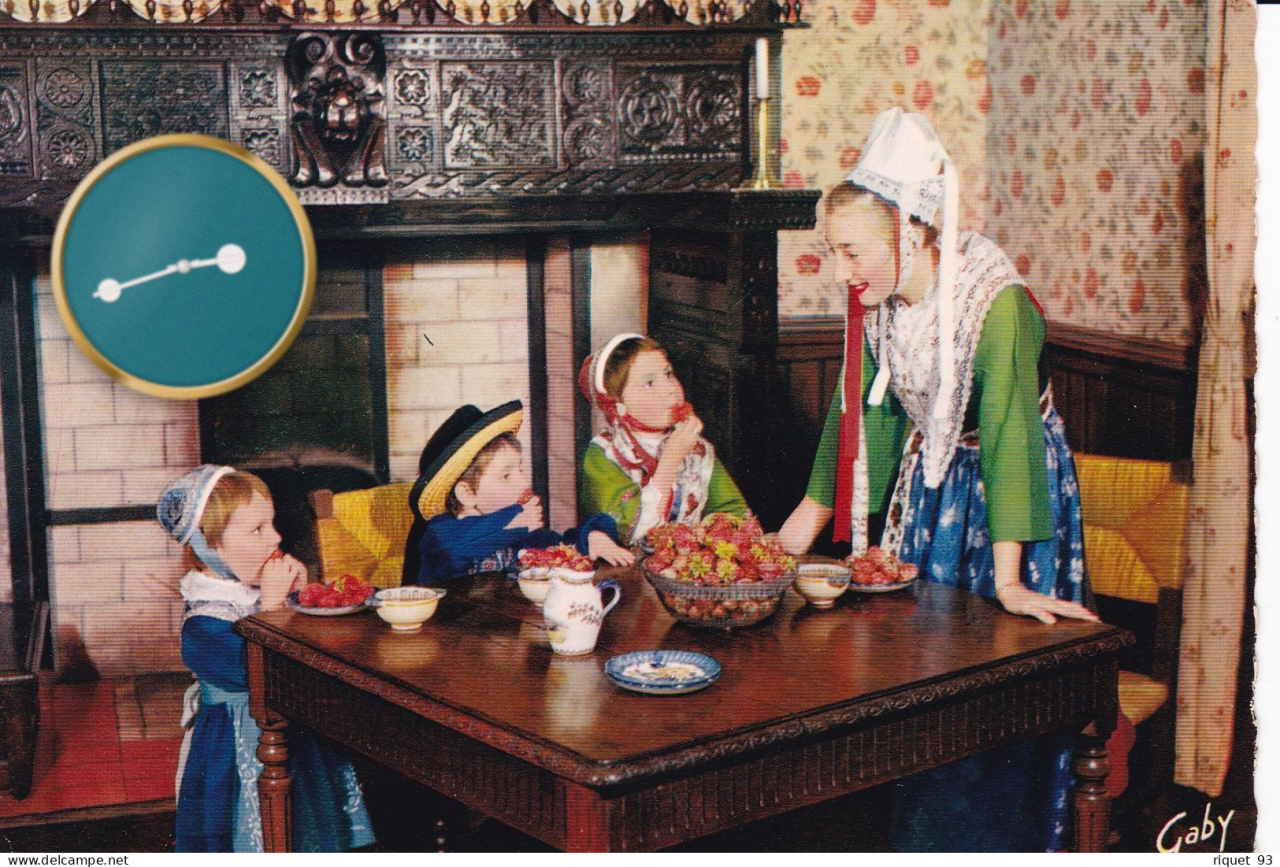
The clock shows 2.42
